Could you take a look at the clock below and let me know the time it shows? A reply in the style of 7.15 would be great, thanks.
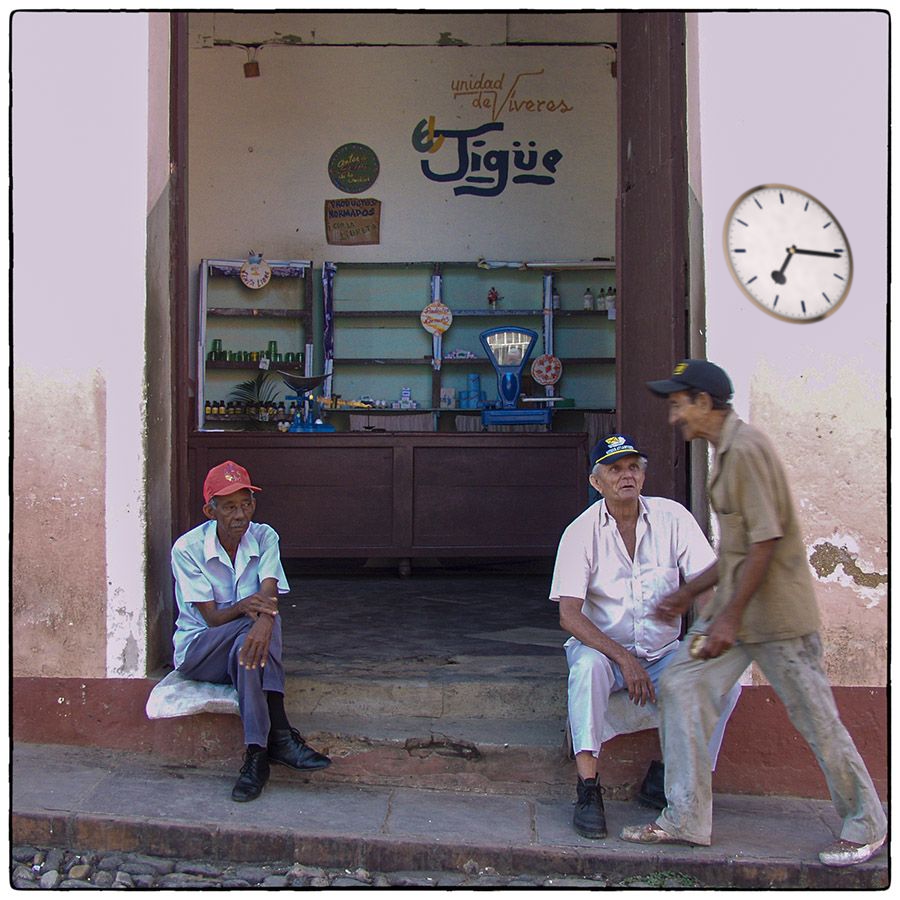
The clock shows 7.16
